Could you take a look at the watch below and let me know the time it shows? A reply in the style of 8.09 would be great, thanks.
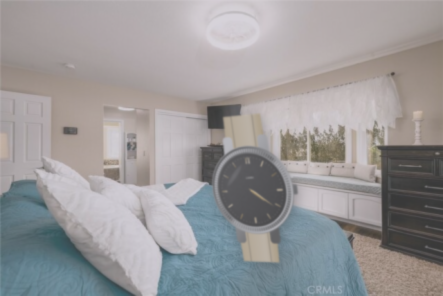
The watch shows 4.21
